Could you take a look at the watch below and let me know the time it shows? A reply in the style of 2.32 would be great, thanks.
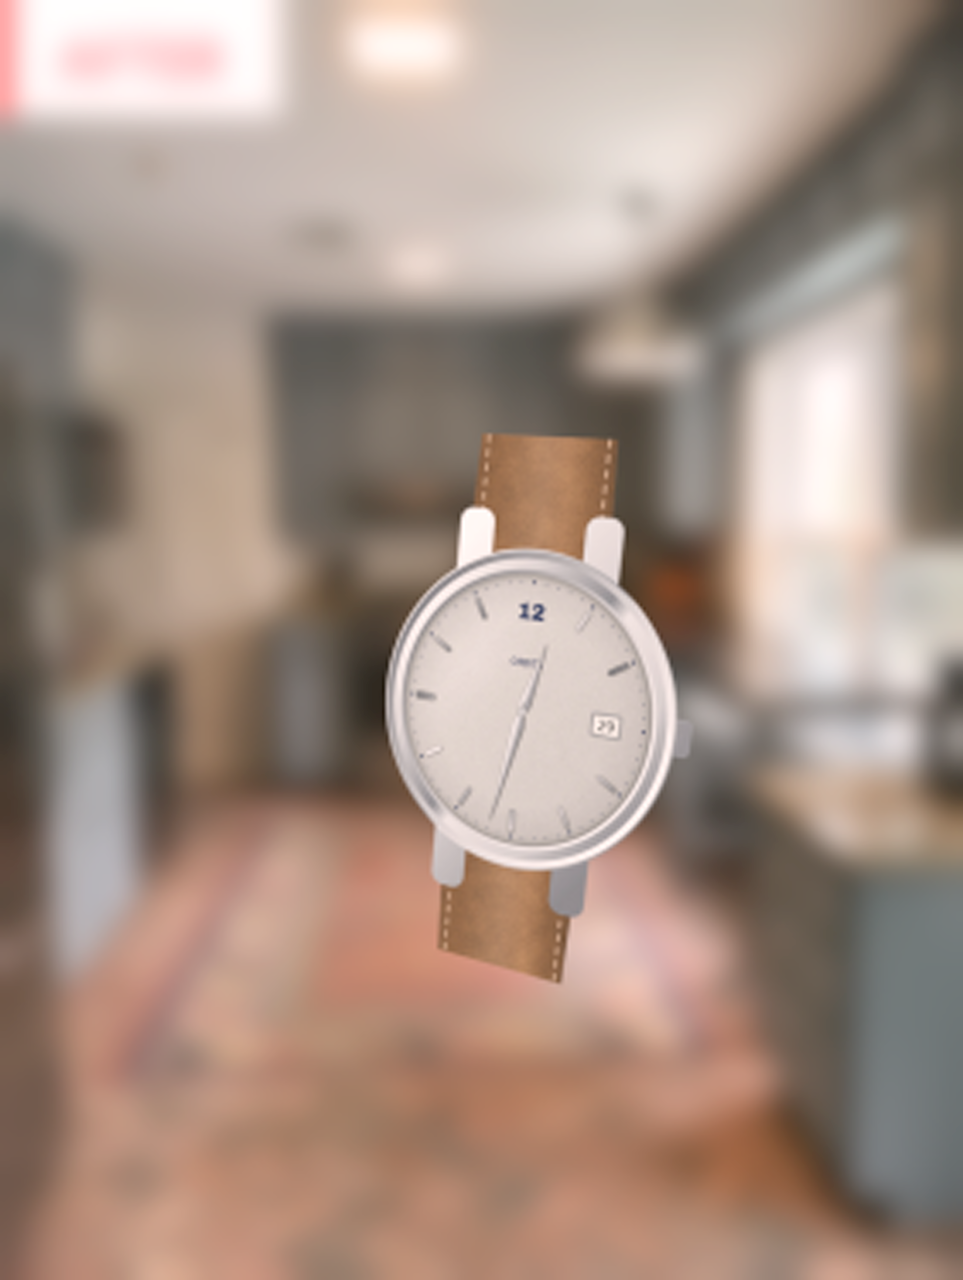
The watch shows 12.32
